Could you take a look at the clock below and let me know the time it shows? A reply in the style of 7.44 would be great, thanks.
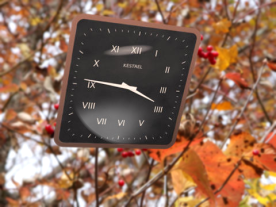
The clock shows 3.46
